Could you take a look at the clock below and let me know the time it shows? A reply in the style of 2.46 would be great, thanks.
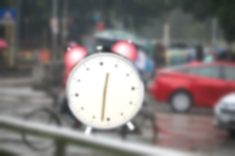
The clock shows 12.32
